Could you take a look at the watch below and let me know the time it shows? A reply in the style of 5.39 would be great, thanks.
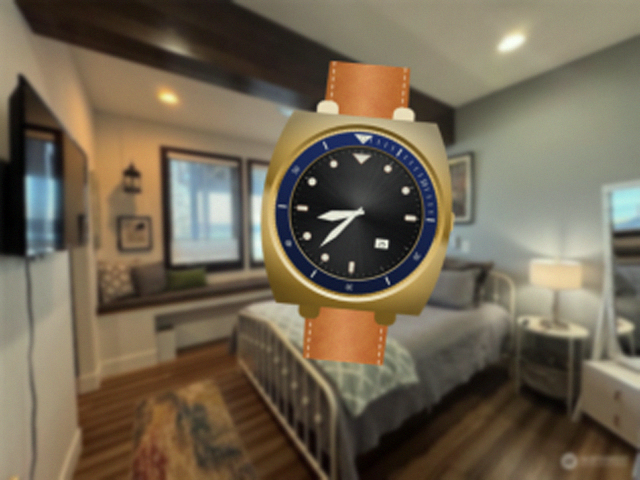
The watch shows 8.37
